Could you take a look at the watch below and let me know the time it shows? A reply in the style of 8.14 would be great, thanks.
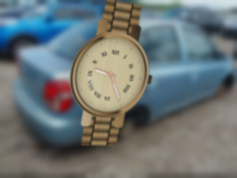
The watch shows 9.25
